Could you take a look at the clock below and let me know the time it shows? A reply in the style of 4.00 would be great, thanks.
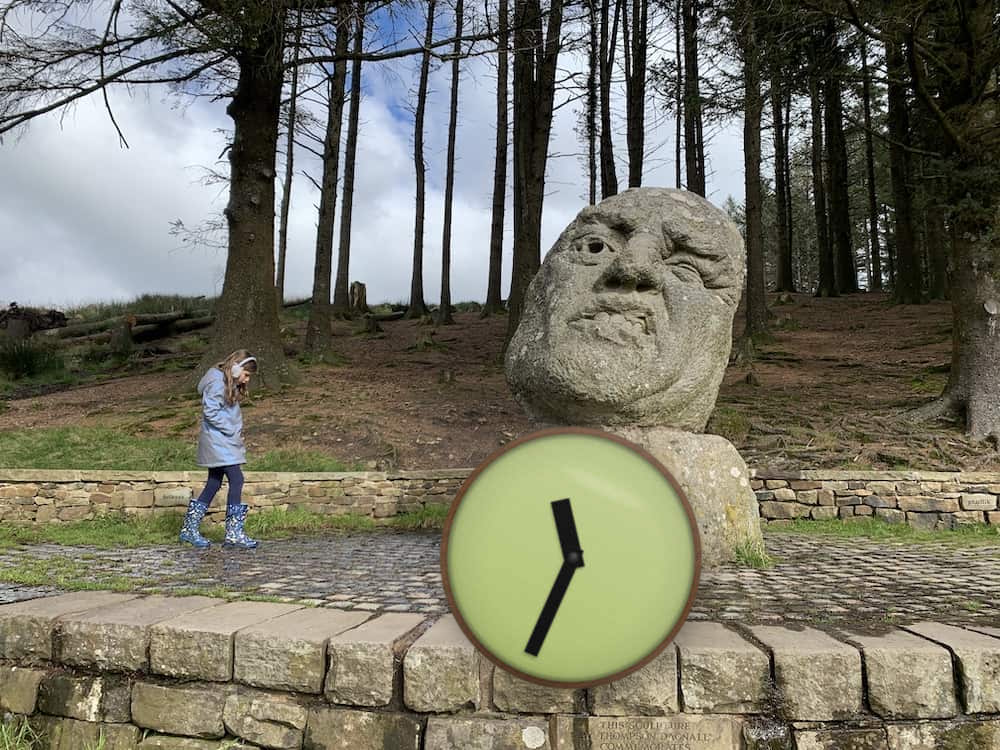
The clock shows 11.34
